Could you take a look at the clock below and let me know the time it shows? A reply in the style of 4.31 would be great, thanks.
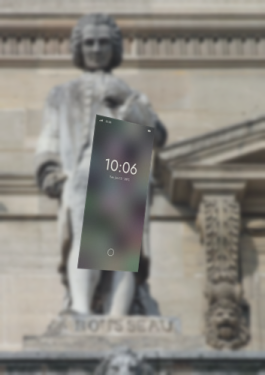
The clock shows 10.06
